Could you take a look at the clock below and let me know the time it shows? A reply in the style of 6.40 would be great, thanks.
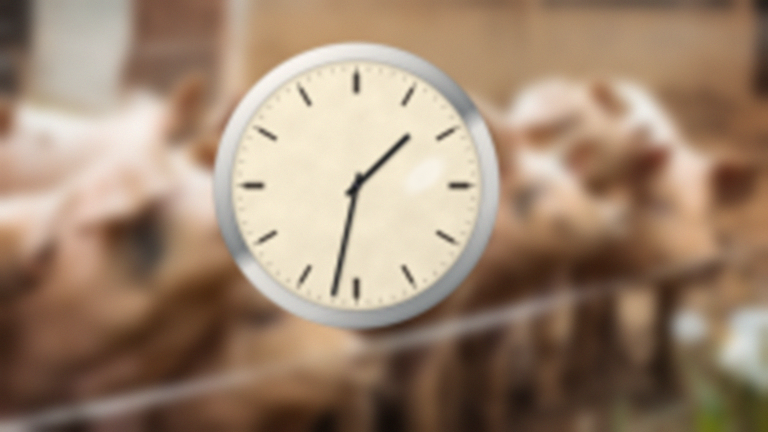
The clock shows 1.32
